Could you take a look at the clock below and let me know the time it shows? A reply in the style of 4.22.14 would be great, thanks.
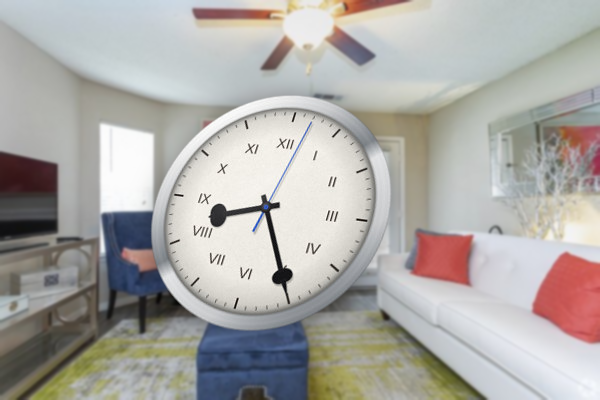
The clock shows 8.25.02
